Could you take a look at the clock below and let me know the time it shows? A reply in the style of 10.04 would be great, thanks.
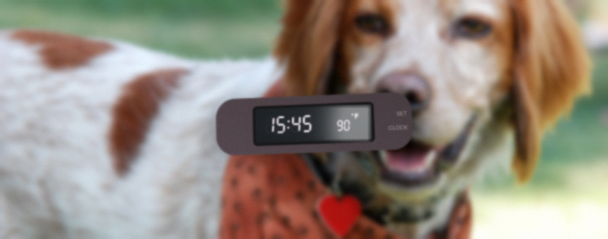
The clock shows 15.45
